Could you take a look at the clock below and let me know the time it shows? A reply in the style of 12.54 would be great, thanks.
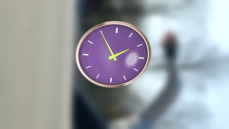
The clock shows 1.55
